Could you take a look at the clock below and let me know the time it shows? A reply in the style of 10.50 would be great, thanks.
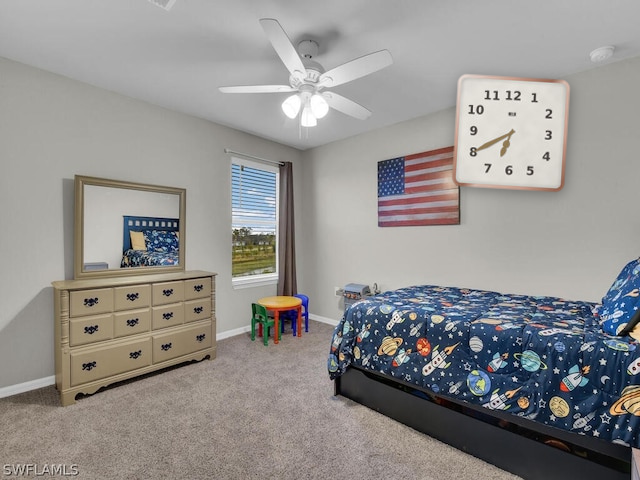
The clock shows 6.40
